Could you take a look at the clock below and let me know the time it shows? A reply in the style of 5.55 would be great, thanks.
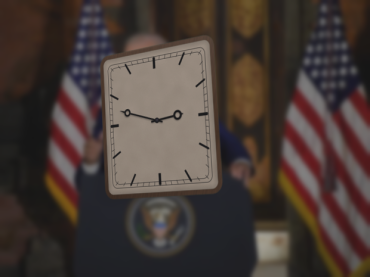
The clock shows 2.48
